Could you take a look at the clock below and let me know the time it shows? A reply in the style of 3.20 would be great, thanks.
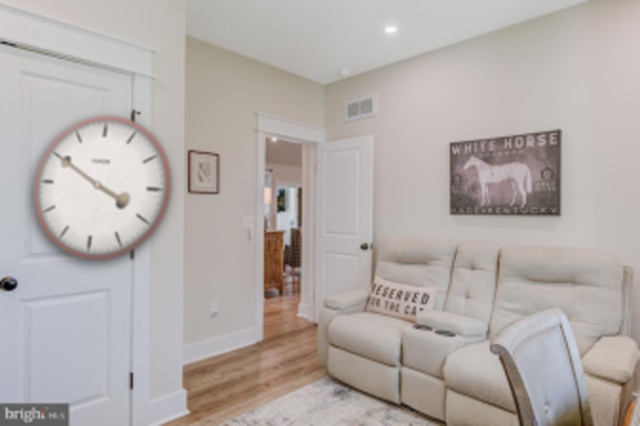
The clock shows 3.50
